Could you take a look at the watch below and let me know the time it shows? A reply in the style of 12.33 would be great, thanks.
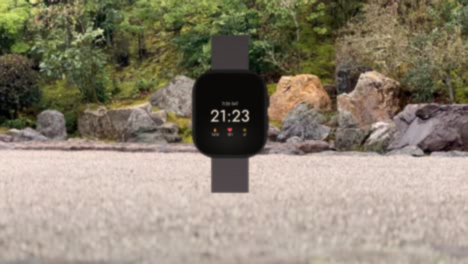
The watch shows 21.23
